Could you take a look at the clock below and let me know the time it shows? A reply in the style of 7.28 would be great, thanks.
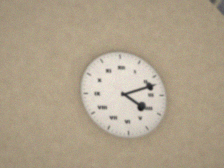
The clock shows 4.12
